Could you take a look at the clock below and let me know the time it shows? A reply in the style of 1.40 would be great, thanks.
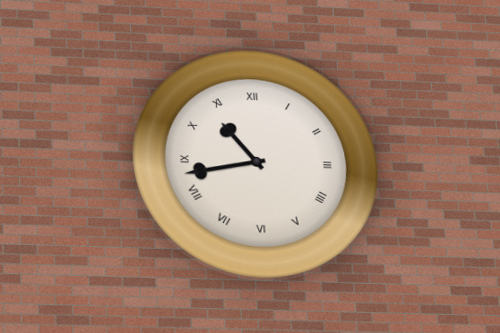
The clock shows 10.43
